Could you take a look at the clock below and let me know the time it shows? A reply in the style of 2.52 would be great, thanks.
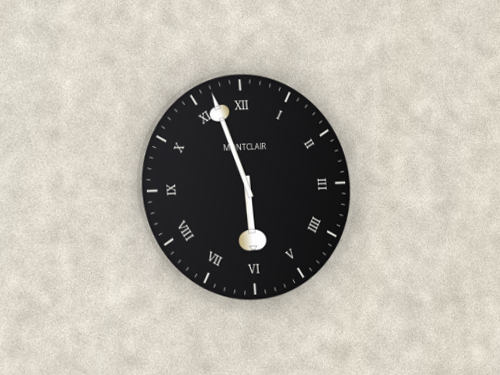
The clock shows 5.57
